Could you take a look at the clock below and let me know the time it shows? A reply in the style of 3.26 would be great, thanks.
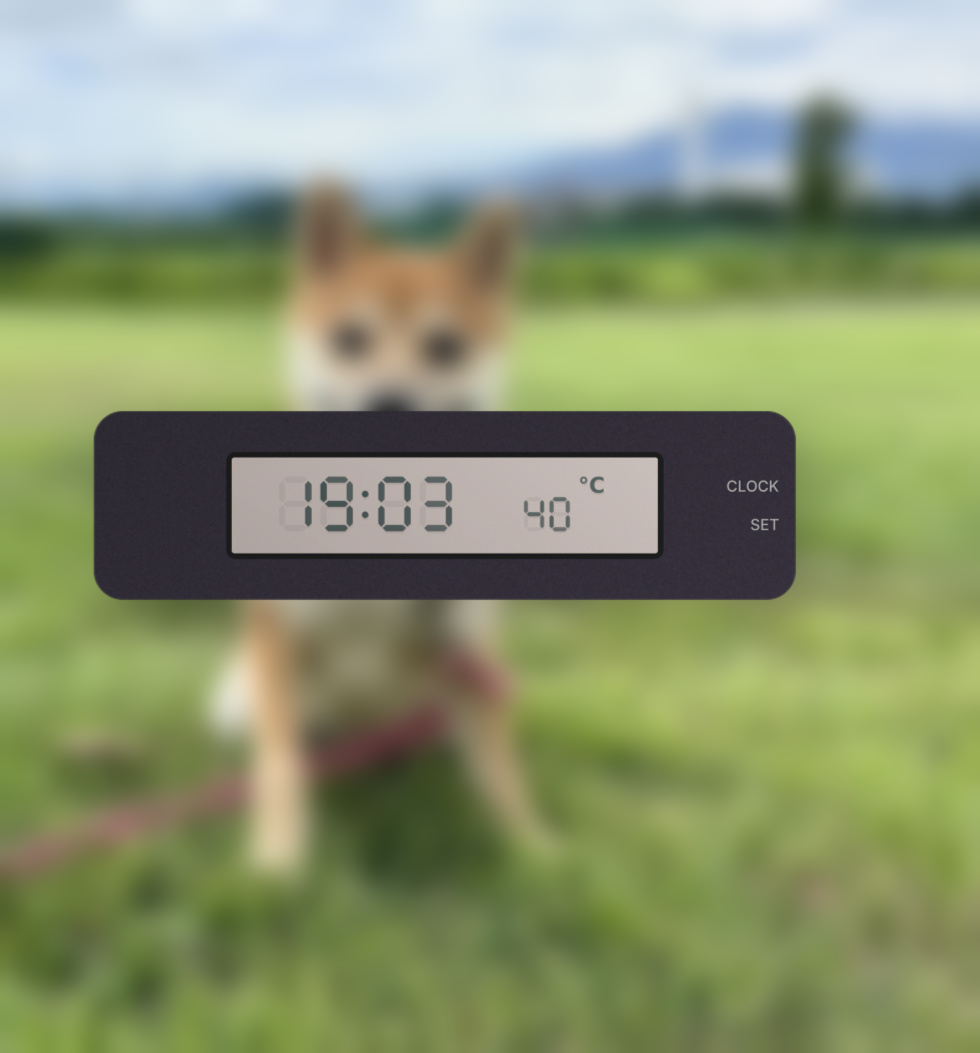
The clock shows 19.03
